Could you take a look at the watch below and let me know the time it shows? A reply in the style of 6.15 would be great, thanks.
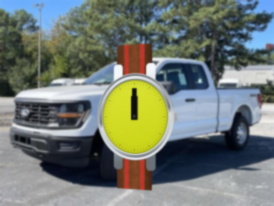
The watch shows 12.00
